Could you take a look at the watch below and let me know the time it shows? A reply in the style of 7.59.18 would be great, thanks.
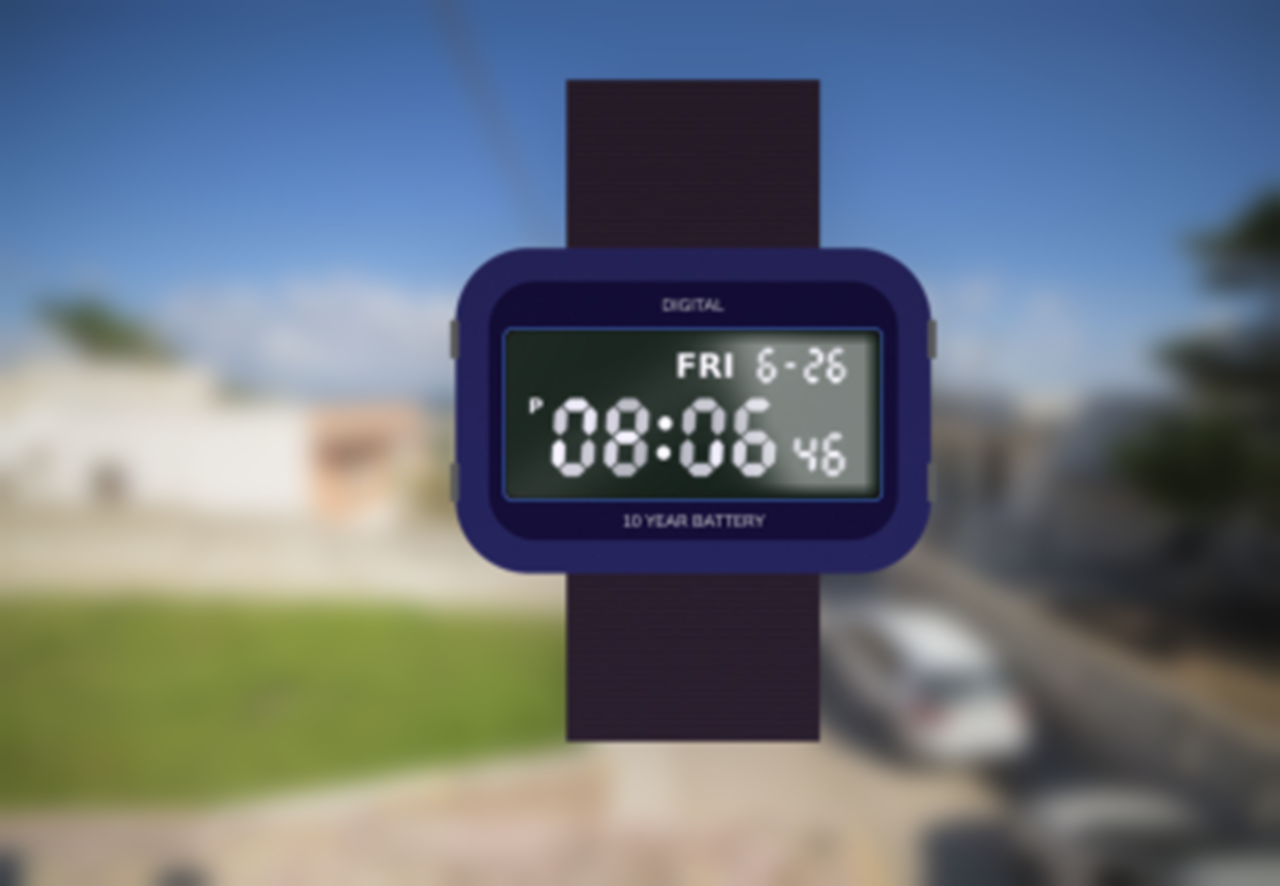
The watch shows 8.06.46
